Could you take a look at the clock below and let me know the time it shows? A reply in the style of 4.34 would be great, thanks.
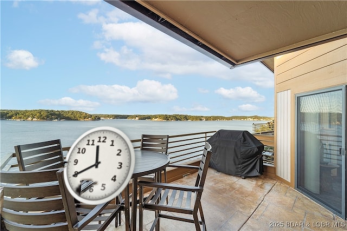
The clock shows 11.40
